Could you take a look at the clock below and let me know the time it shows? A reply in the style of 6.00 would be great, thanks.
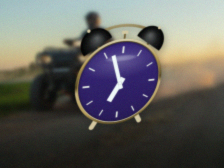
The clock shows 6.57
